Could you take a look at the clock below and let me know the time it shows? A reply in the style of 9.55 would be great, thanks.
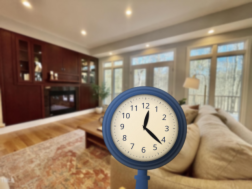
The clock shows 12.22
